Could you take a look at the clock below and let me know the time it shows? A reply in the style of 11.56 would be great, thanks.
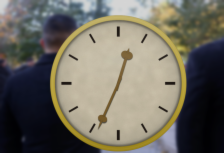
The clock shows 12.34
